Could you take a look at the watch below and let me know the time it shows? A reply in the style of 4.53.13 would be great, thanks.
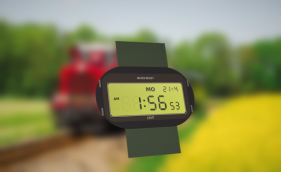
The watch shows 1.56.53
